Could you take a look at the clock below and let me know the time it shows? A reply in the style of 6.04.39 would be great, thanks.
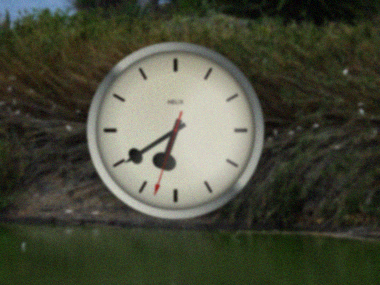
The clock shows 6.39.33
